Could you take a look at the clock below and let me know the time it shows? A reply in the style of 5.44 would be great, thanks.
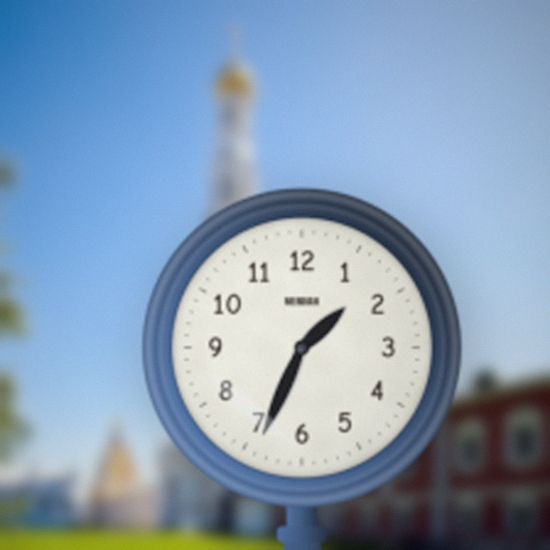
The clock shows 1.34
